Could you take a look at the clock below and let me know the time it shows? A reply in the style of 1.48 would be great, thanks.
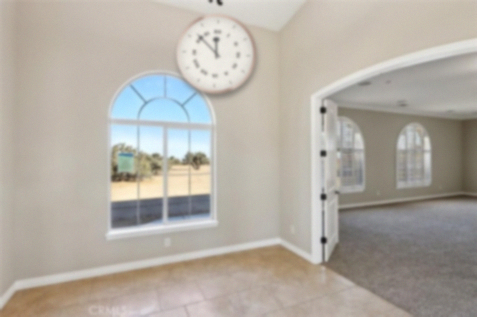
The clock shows 11.52
